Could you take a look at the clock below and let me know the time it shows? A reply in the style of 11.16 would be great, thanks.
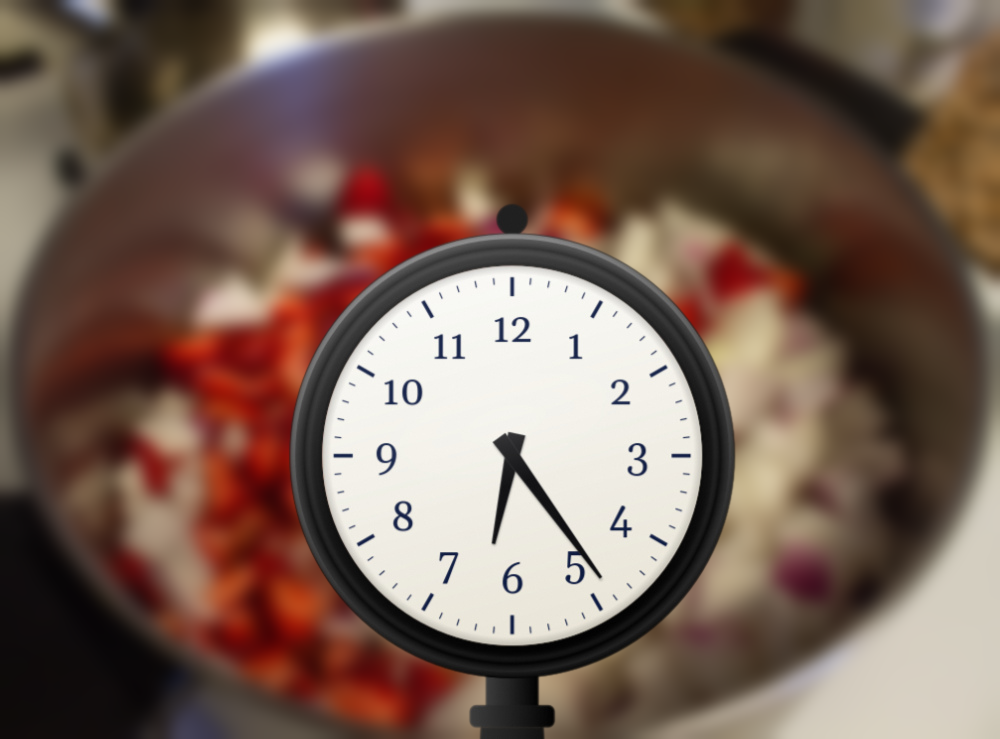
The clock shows 6.24
